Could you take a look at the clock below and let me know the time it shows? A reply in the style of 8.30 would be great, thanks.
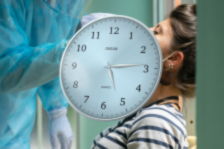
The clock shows 5.14
